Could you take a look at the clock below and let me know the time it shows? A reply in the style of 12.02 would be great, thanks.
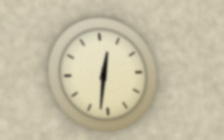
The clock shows 12.32
